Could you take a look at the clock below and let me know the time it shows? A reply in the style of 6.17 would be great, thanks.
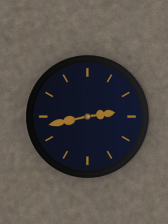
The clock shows 2.43
